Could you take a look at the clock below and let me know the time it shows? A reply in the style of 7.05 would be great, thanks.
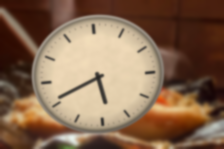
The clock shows 5.41
